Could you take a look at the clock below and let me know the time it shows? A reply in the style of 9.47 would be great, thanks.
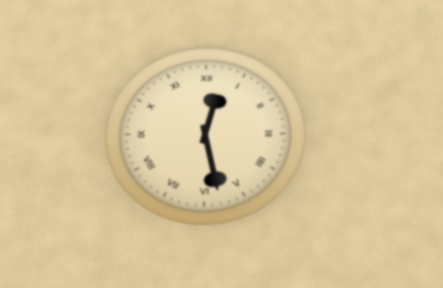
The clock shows 12.28
